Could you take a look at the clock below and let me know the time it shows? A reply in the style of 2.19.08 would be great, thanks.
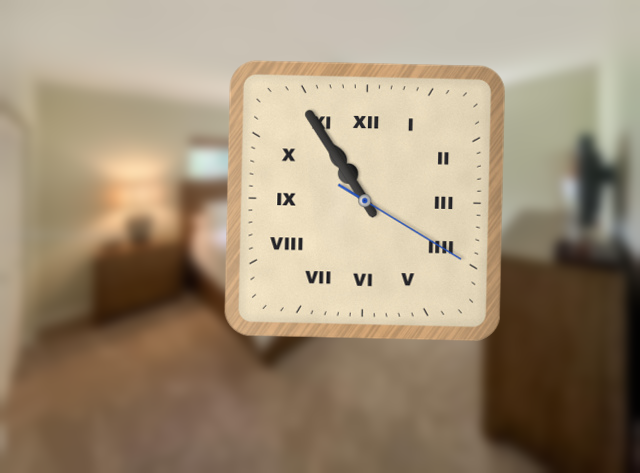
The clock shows 10.54.20
